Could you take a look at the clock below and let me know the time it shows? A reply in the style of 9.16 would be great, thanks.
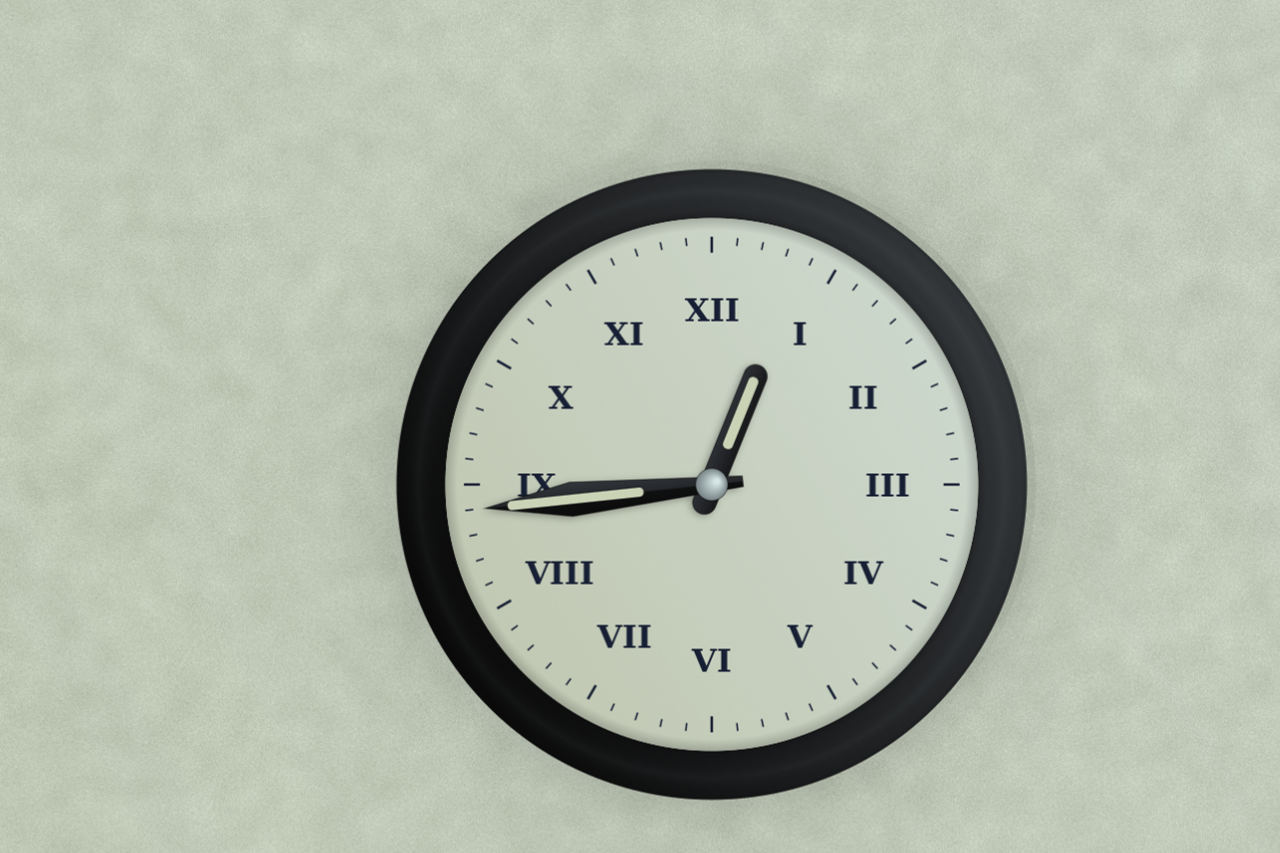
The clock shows 12.44
